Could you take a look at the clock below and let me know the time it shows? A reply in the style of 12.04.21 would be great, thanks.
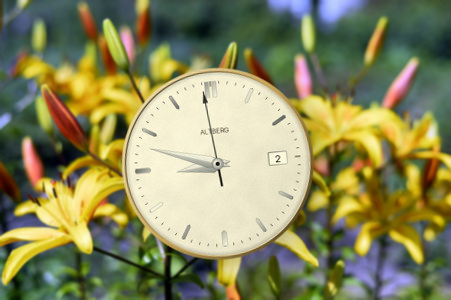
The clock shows 8.47.59
